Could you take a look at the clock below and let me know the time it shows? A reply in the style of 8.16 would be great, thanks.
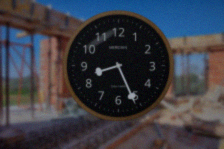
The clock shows 8.26
